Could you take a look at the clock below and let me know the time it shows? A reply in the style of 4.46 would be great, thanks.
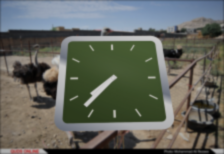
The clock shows 7.37
